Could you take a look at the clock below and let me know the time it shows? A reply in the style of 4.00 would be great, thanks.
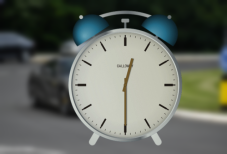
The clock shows 12.30
